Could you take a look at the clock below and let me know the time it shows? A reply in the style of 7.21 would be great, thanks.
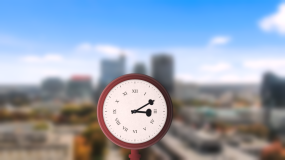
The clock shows 3.10
